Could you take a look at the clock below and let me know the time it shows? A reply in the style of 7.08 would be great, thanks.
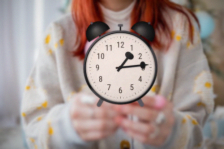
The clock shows 1.14
